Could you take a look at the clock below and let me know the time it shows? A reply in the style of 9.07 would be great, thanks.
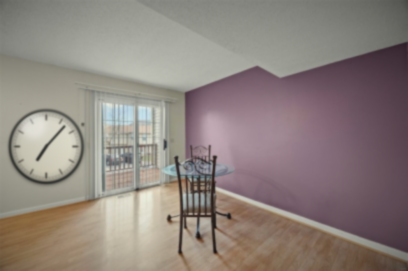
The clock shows 7.07
